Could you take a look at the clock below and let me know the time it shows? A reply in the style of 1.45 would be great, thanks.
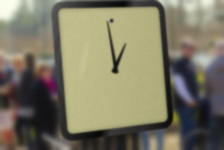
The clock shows 12.59
